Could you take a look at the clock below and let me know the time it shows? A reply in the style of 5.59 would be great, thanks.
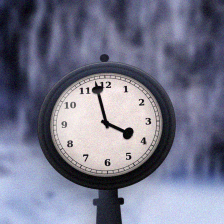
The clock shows 3.58
